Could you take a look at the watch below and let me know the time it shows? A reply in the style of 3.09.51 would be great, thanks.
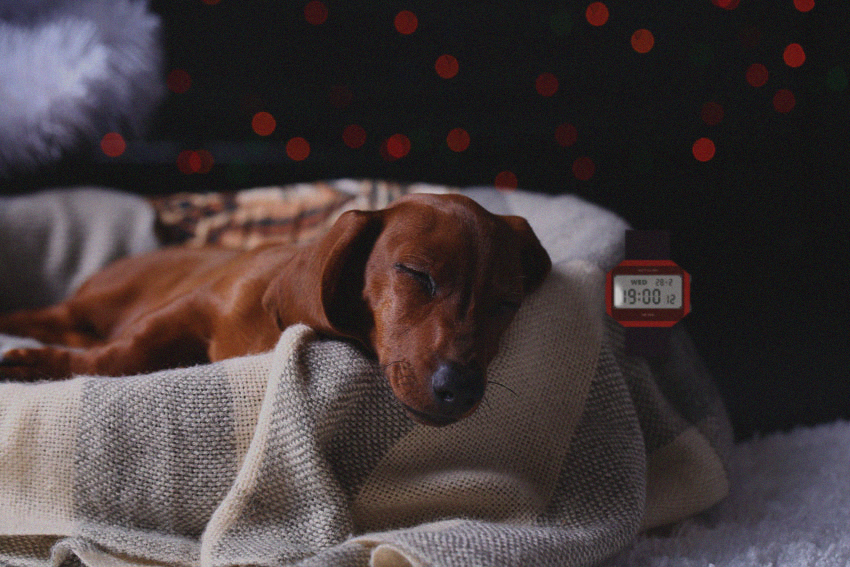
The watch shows 19.00.12
